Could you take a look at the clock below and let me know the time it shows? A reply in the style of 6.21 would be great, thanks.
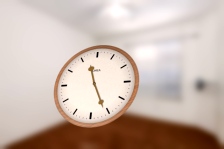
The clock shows 11.26
